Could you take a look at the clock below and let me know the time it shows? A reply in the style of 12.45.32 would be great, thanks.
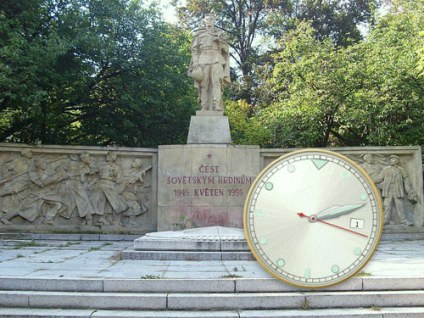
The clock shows 2.11.17
